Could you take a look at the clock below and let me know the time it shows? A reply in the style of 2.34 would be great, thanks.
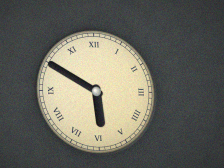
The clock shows 5.50
